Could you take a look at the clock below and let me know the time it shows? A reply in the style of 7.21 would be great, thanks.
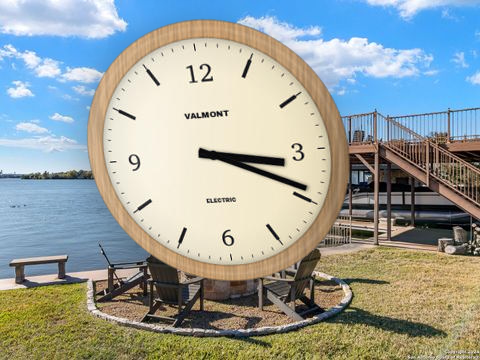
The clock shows 3.19
